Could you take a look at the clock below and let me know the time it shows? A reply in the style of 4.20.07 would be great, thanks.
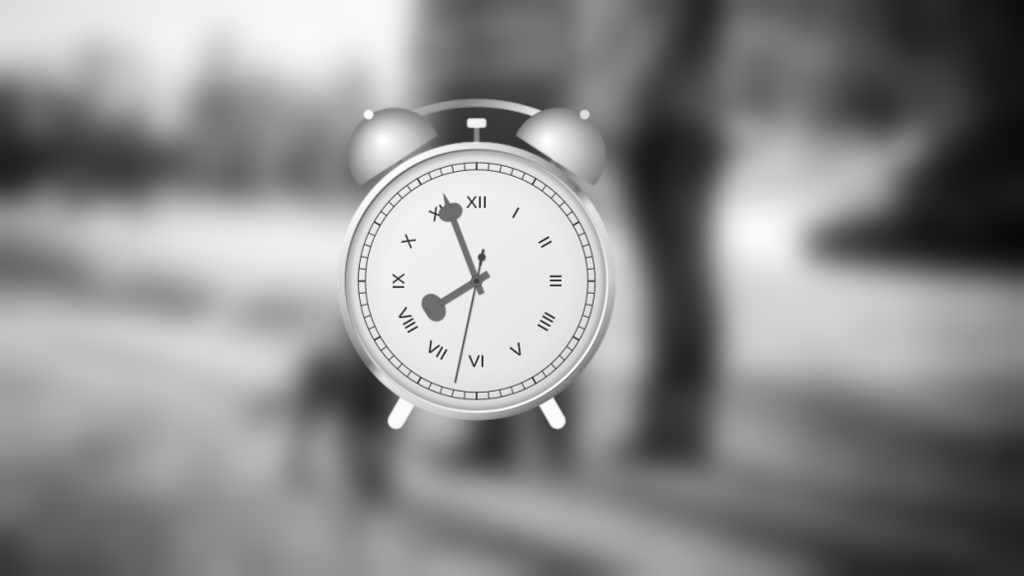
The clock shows 7.56.32
